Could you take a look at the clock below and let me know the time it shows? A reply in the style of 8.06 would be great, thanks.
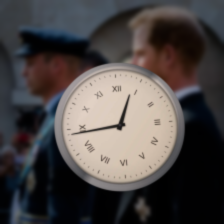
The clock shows 12.44
